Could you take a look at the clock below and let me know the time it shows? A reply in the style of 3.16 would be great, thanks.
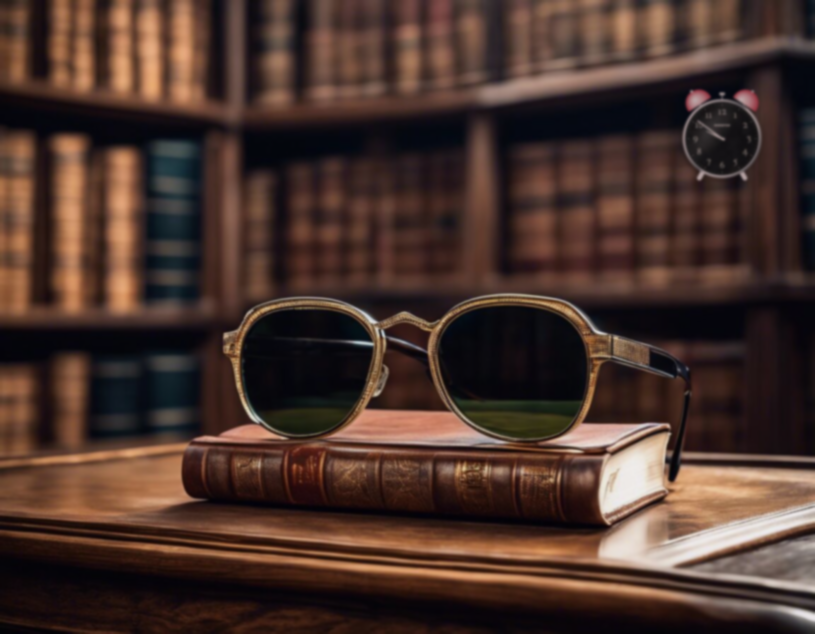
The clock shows 9.51
